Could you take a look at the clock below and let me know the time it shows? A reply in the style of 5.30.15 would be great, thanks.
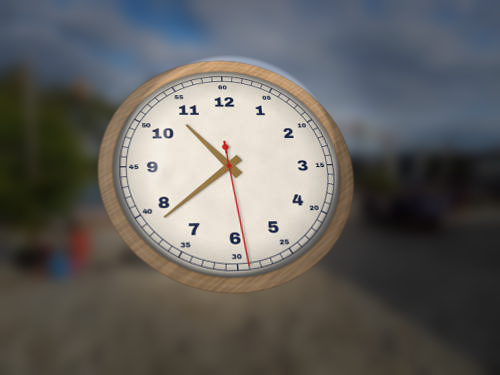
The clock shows 10.38.29
